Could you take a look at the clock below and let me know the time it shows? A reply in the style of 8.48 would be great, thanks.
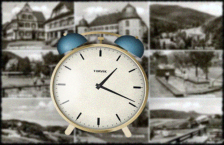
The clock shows 1.19
